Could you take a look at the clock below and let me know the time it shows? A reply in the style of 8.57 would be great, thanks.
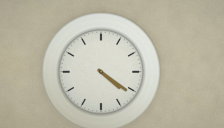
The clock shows 4.21
